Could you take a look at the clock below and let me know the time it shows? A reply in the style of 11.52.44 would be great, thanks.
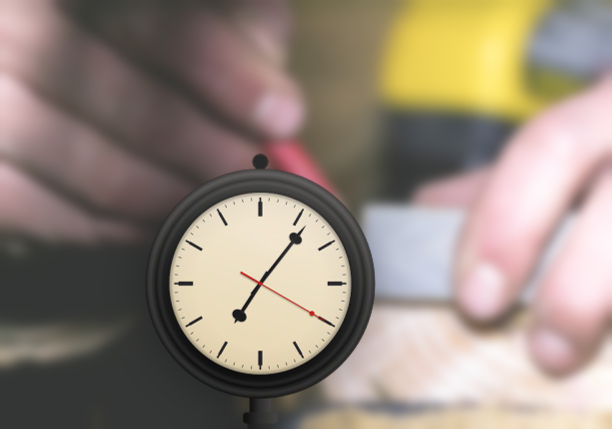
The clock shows 7.06.20
